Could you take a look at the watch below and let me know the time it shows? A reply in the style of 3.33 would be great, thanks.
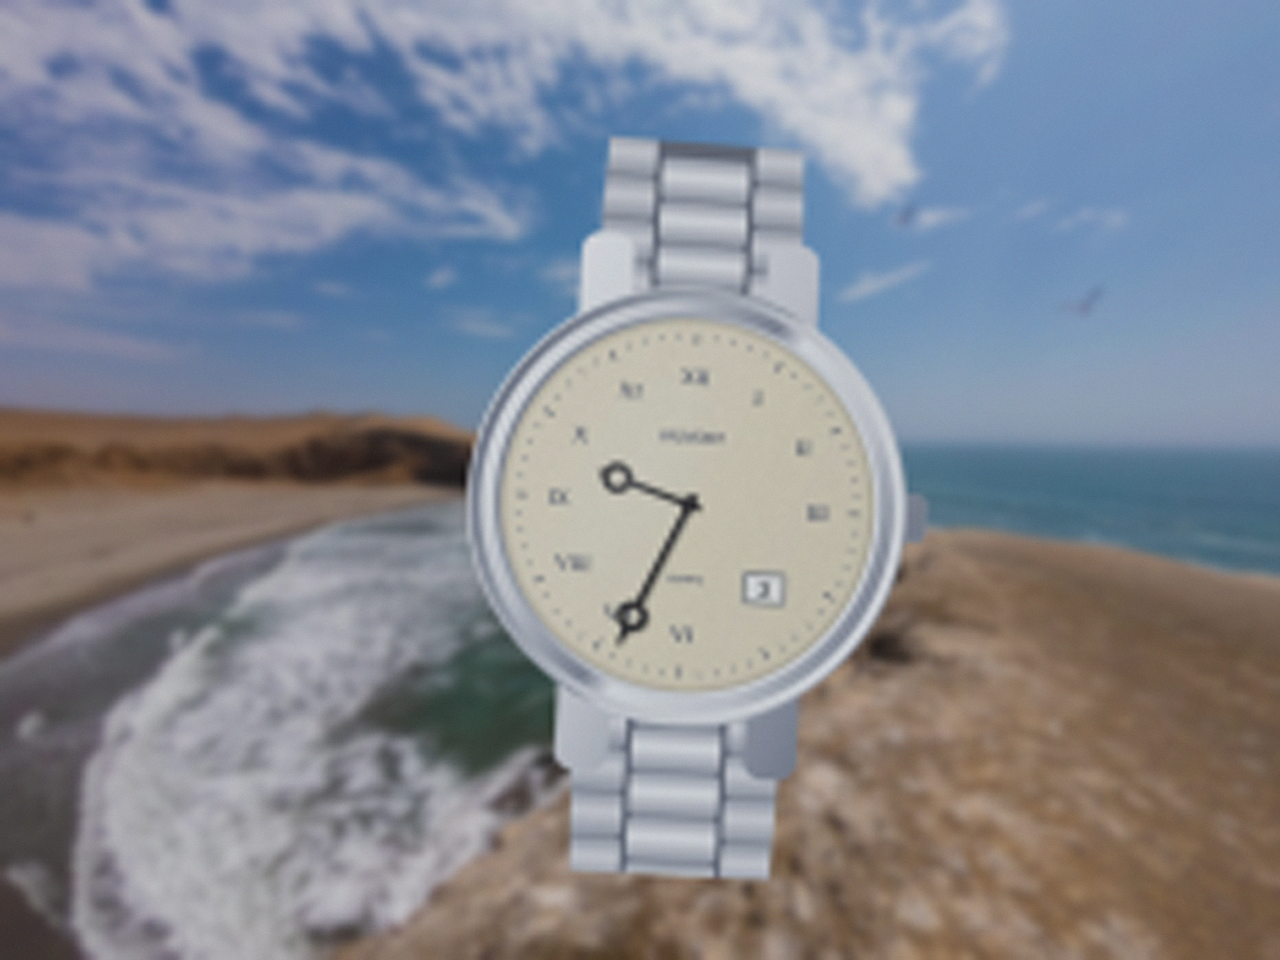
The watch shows 9.34
